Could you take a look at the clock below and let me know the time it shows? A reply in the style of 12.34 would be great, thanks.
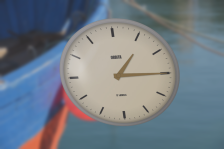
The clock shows 1.15
